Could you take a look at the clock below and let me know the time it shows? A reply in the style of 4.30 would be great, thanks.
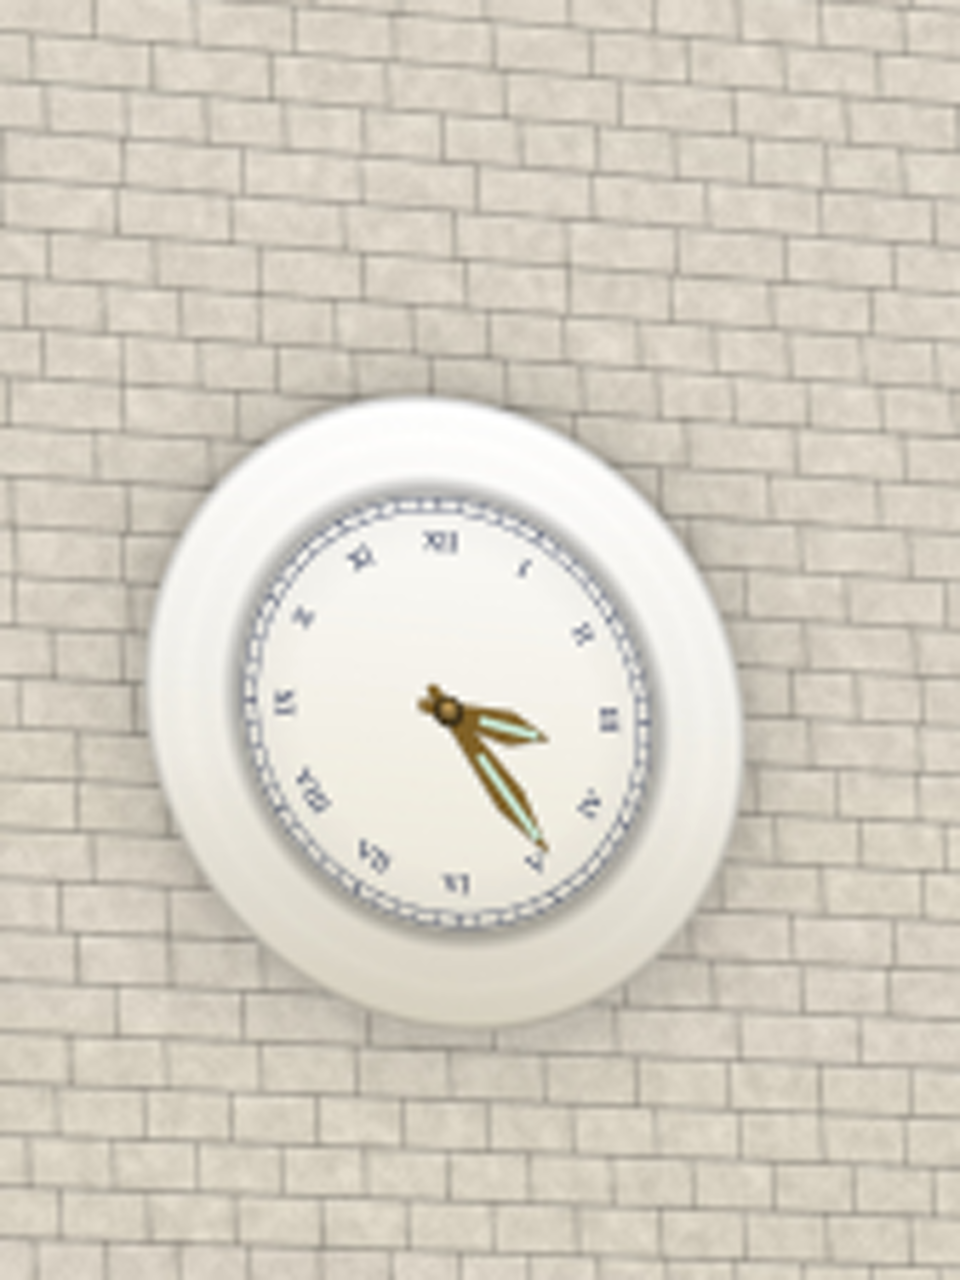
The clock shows 3.24
